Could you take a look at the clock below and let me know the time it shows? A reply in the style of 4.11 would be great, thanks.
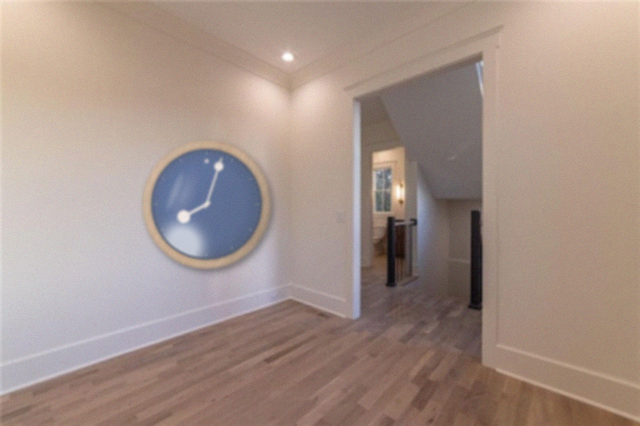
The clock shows 8.03
